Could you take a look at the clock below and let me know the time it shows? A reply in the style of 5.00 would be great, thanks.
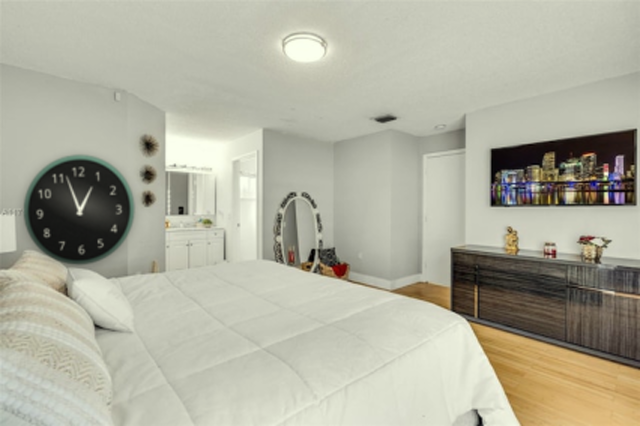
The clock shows 12.57
